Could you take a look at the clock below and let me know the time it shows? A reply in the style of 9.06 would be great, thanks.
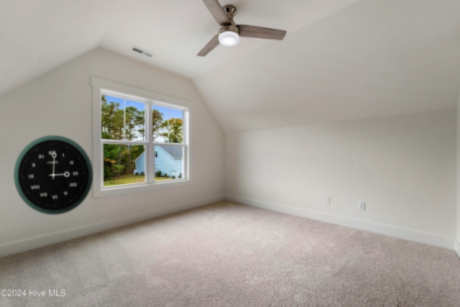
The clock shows 3.01
